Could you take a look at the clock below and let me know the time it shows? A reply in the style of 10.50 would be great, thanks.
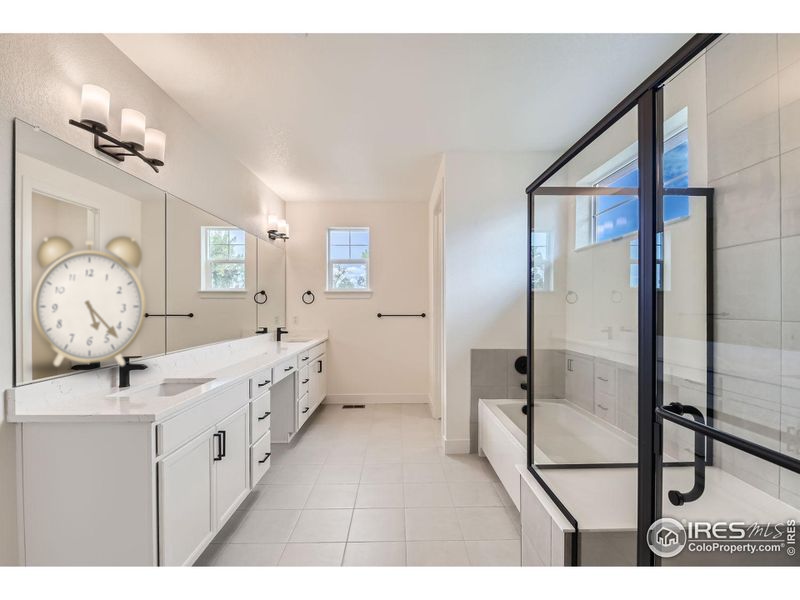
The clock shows 5.23
